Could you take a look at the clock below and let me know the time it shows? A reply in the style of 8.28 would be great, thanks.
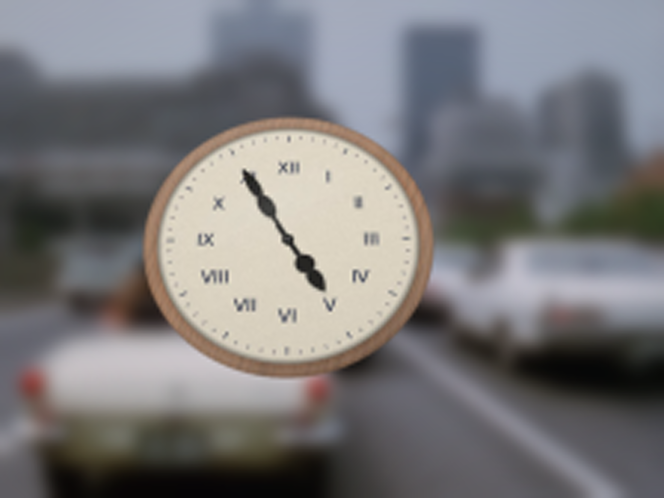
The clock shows 4.55
